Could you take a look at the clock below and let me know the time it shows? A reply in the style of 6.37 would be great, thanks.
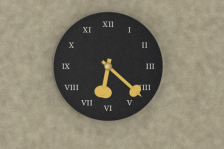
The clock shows 6.22
